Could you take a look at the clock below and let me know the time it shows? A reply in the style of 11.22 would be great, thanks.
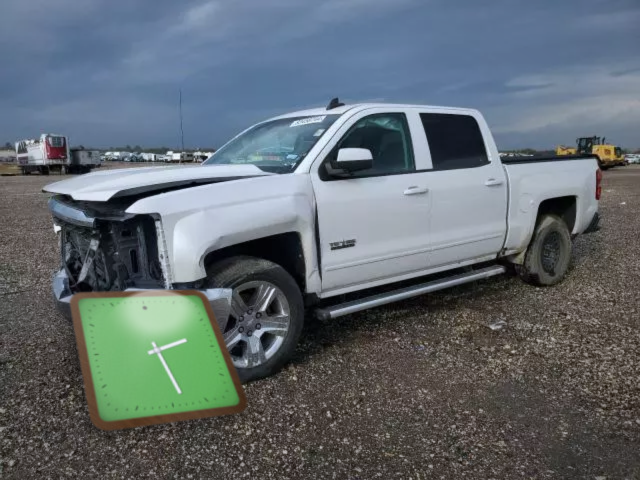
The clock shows 2.28
